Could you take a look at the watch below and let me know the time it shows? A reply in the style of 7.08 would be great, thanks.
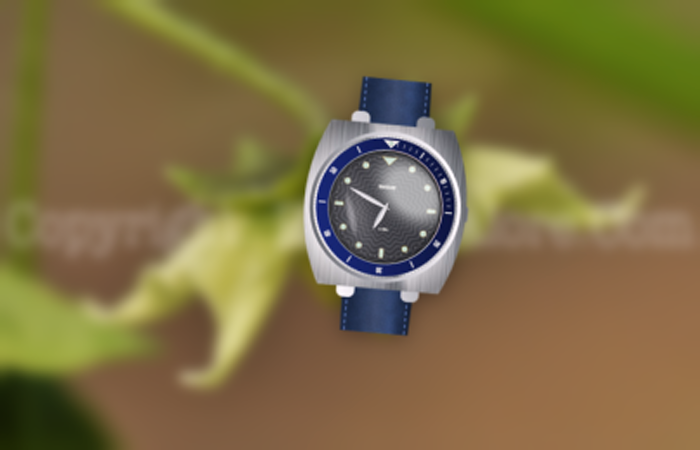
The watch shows 6.49
